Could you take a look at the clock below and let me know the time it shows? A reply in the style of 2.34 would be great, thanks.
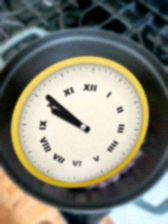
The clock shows 9.51
